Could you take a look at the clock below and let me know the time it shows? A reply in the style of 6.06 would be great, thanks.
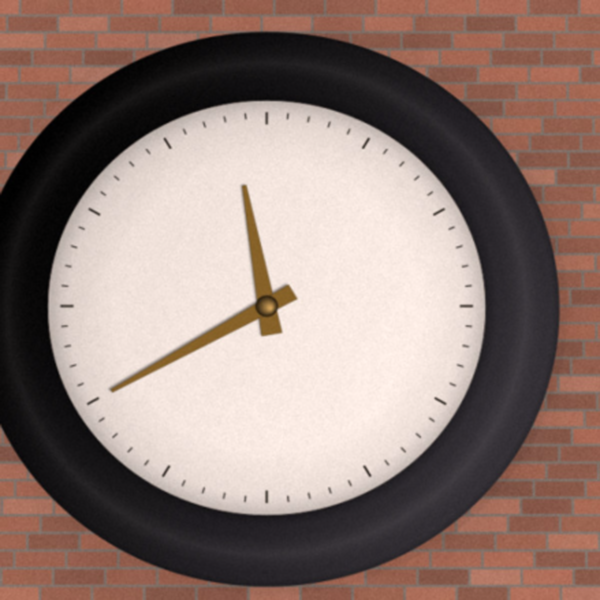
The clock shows 11.40
